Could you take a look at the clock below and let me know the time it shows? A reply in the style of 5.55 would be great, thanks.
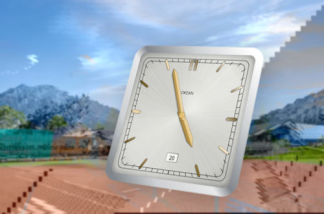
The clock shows 4.56
